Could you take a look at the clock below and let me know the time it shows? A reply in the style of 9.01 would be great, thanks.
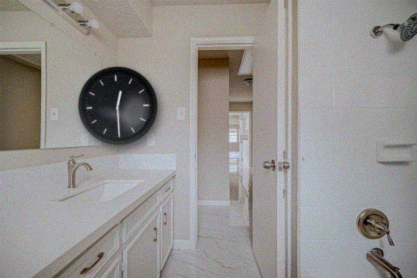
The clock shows 12.30
